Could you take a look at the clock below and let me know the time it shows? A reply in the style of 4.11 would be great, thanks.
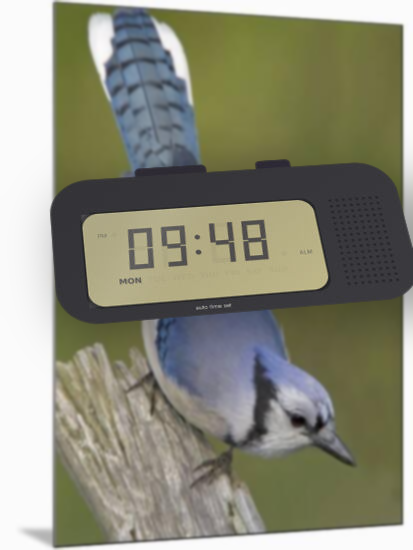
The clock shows 9.48
